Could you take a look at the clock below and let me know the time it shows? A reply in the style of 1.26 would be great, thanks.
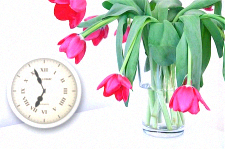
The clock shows 6.56
